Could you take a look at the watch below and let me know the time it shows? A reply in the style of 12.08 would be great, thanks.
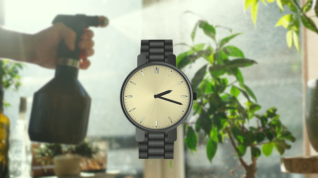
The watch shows 2.18
